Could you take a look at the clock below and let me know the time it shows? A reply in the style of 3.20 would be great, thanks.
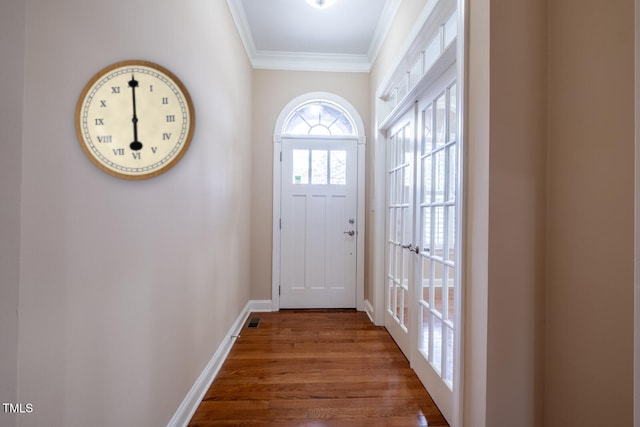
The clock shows 6.00
